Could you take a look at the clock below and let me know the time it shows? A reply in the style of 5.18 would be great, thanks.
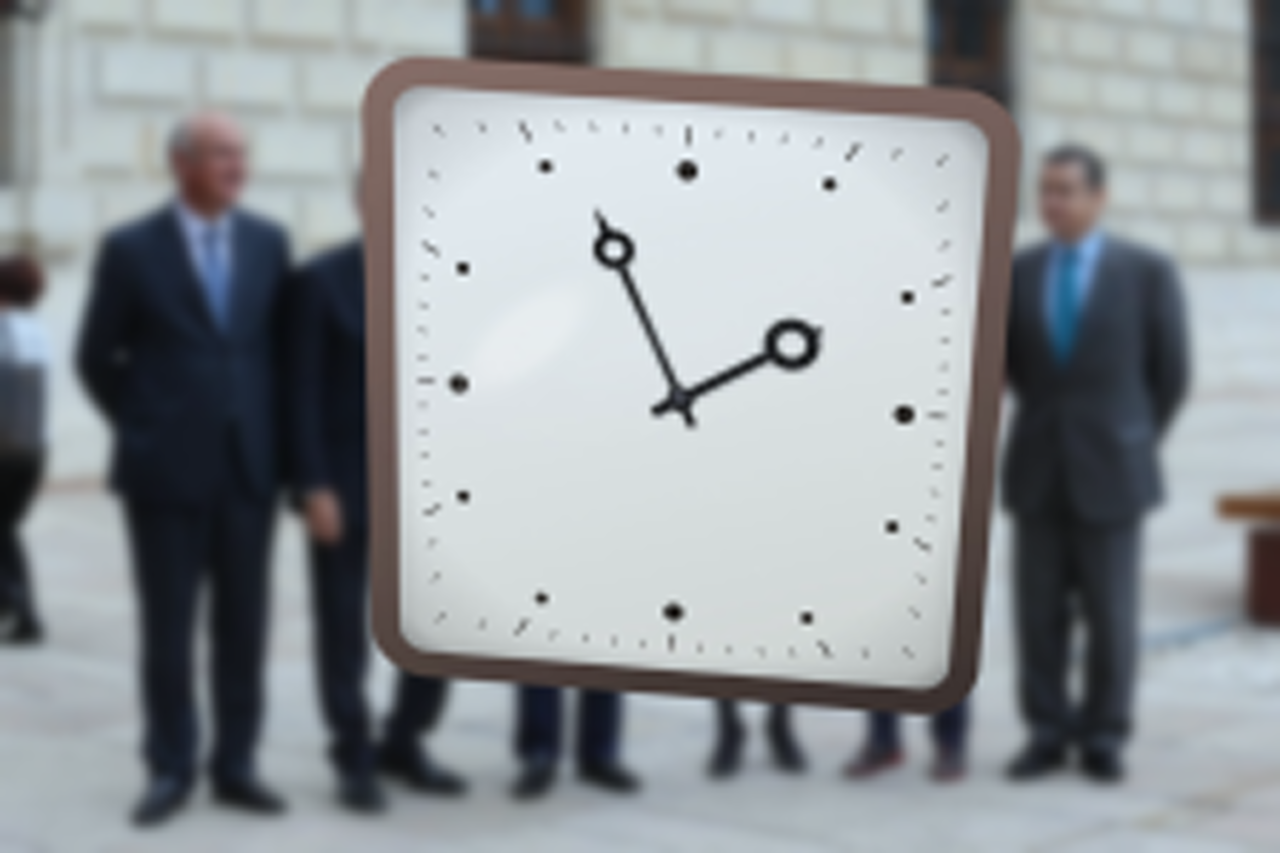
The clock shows 1.56
